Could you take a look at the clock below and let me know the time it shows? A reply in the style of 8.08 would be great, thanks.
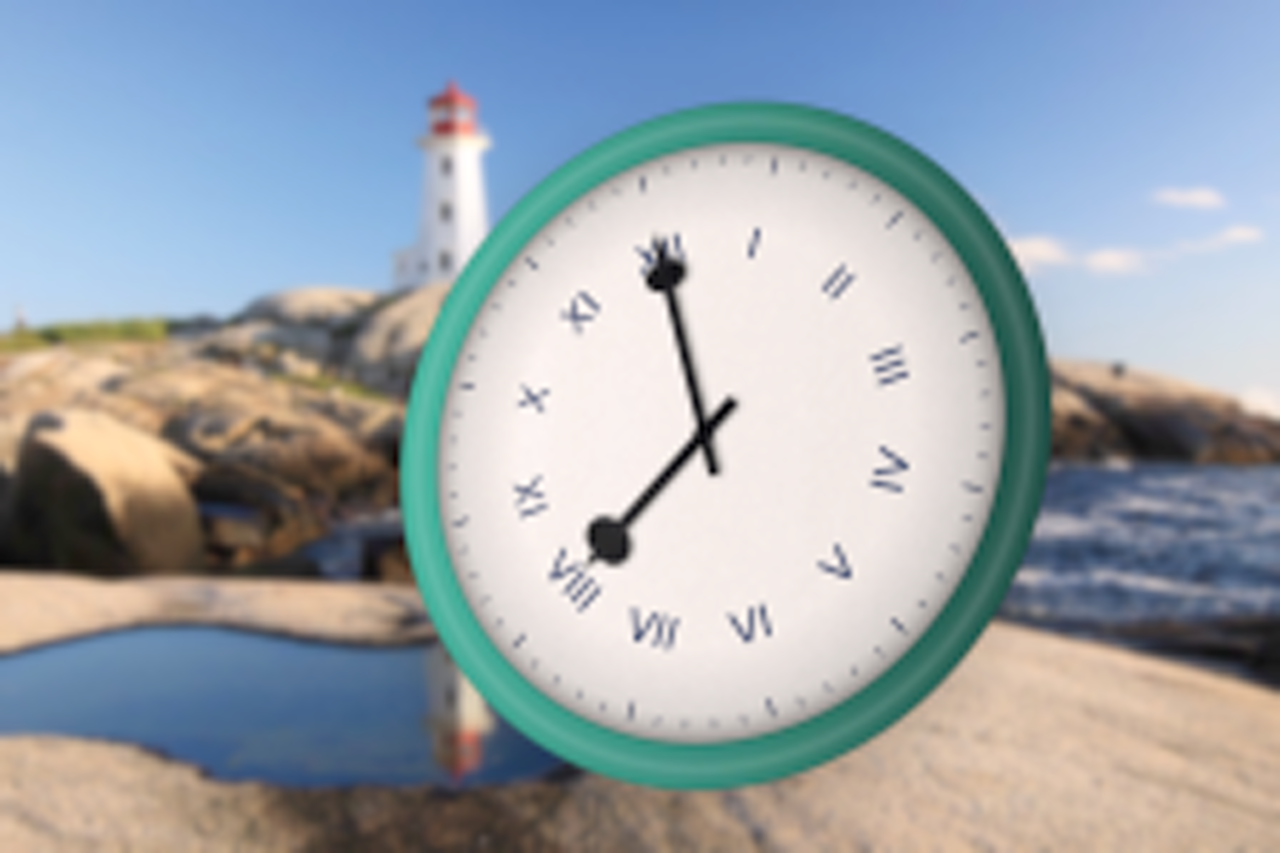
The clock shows 8.00
